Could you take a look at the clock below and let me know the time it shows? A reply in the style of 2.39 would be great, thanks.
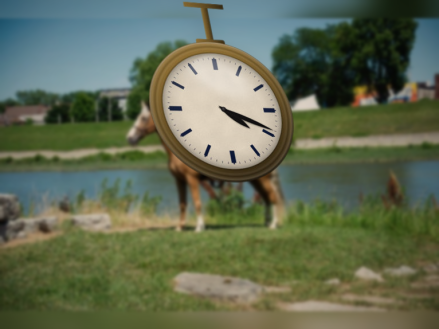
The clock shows 4.19
